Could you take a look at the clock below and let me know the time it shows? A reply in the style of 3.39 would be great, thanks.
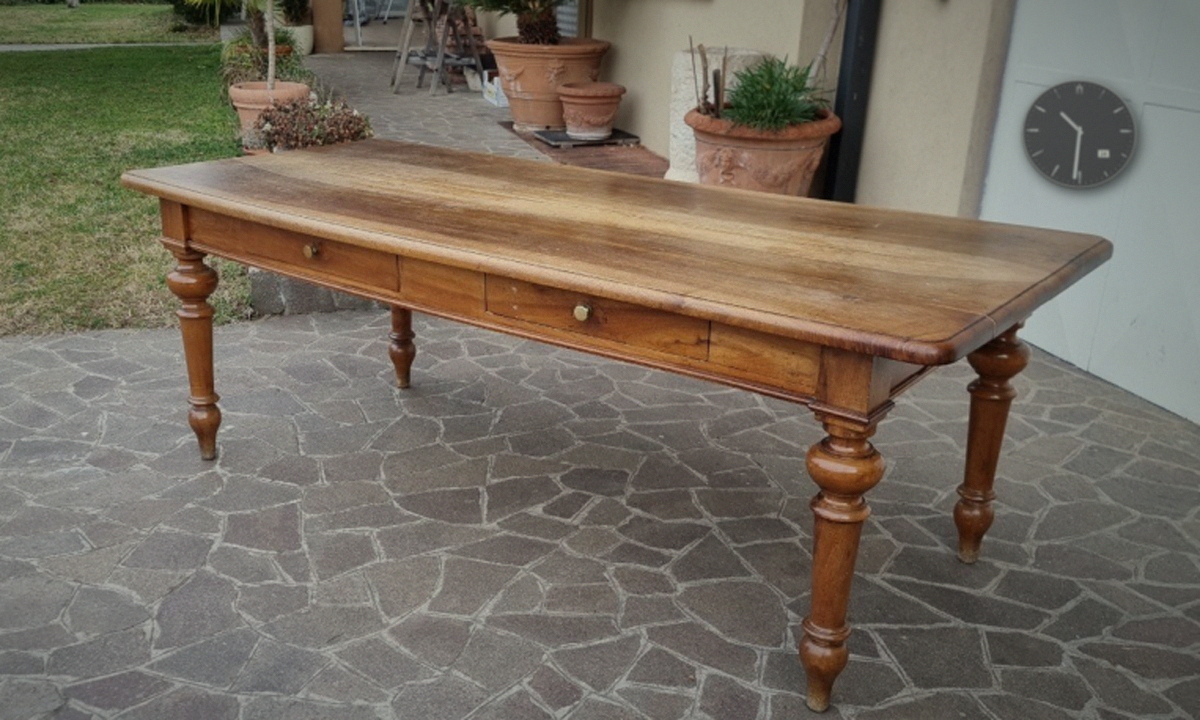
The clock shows 10.31
